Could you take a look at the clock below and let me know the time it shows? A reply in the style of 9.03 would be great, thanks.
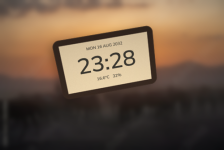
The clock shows 23.28
